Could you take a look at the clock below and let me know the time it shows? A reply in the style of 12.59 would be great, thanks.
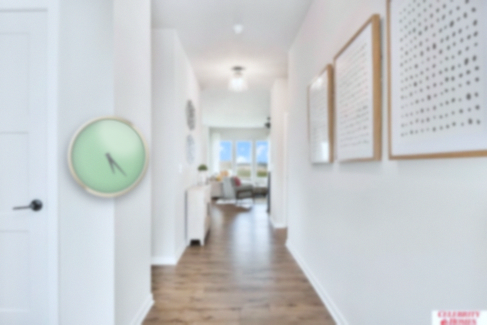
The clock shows 5.23
